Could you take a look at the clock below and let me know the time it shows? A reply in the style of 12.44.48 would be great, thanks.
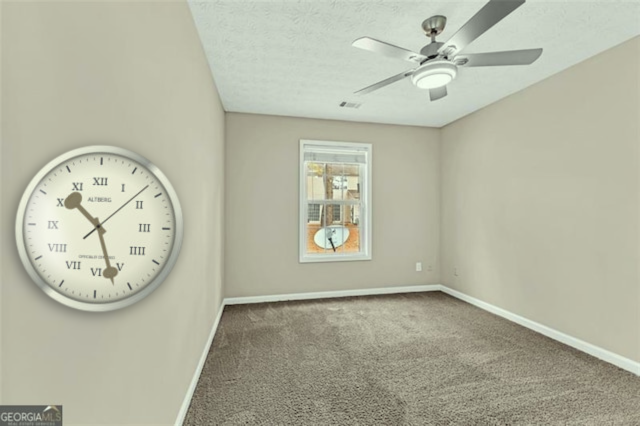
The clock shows 10.27.08
